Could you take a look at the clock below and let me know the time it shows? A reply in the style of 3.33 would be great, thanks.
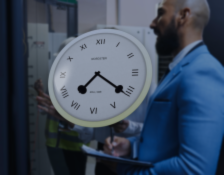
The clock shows 7.21
